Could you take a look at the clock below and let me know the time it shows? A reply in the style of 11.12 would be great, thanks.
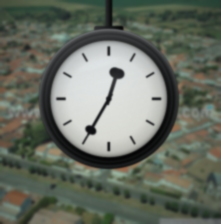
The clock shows 12.35
